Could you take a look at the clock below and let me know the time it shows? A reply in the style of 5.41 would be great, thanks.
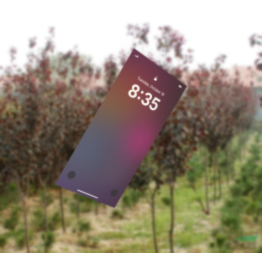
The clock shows 8.35
